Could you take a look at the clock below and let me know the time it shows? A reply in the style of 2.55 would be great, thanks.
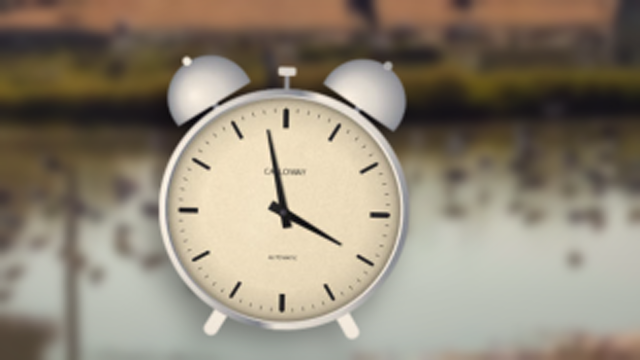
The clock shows 3.58
